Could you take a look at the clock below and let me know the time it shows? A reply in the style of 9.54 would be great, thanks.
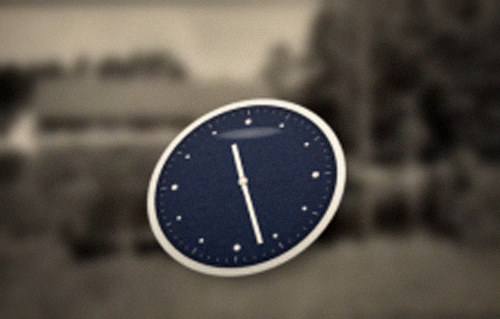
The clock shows 11.27
